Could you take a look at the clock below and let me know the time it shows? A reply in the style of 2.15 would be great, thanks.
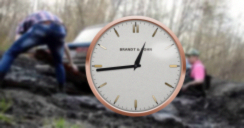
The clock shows 12.44
